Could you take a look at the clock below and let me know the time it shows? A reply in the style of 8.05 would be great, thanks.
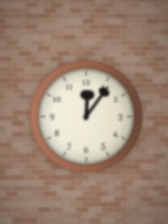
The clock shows 12.06
